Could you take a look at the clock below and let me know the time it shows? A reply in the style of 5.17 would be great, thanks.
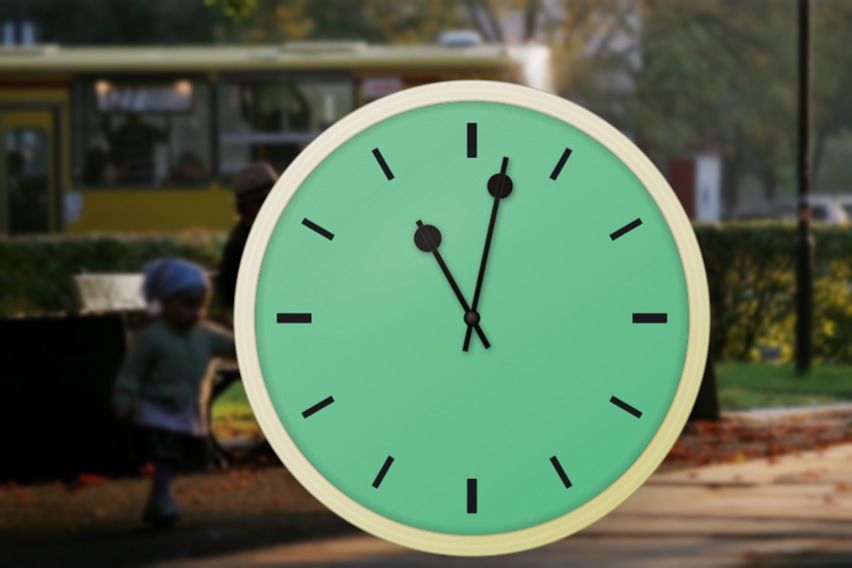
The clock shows 11.02
